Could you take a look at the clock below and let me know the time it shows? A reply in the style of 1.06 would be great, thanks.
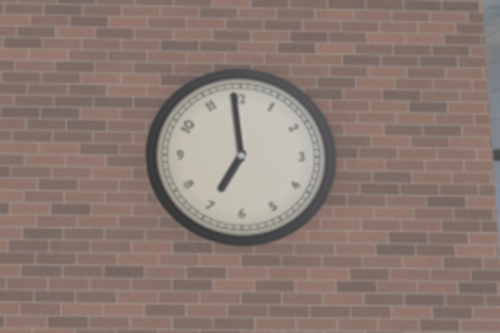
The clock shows 6.59
